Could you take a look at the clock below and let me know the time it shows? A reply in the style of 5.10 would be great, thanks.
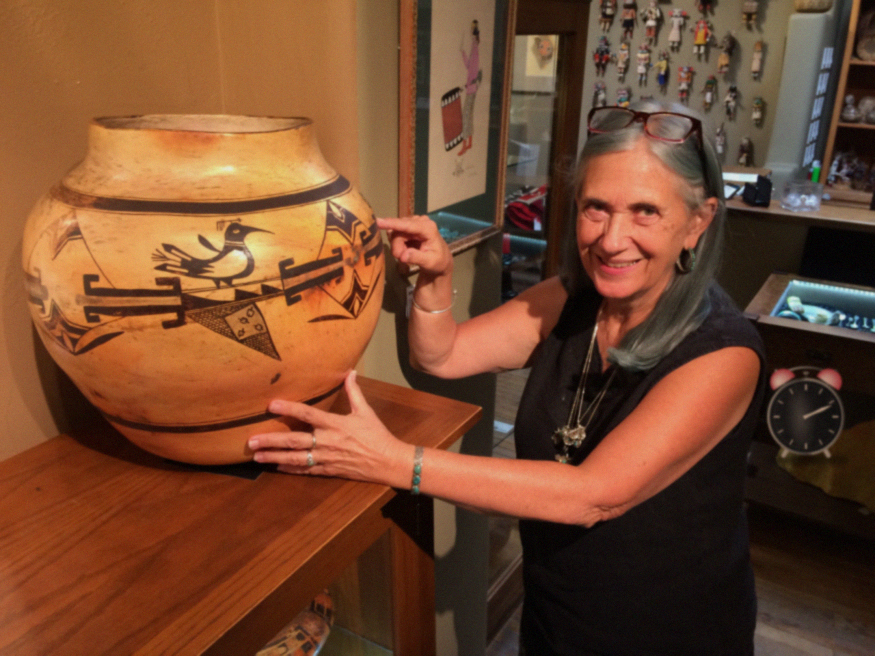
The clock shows 2.11
